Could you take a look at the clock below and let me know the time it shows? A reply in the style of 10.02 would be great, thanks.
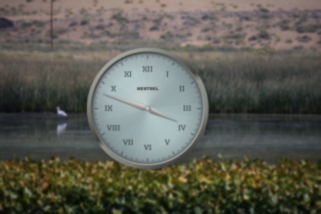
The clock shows 3.48
